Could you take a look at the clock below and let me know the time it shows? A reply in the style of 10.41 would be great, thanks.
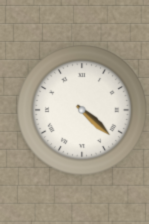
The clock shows 4.22
